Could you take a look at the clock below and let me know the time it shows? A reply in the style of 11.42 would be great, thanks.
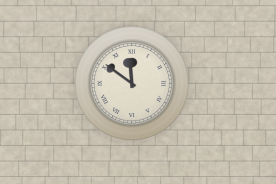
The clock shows 11.51
